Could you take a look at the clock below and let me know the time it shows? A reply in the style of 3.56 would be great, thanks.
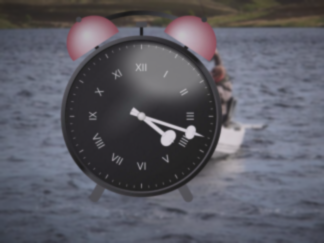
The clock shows 4.18
